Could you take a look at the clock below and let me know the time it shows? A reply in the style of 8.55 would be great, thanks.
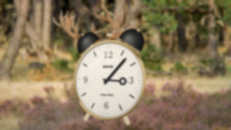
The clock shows 3.07
